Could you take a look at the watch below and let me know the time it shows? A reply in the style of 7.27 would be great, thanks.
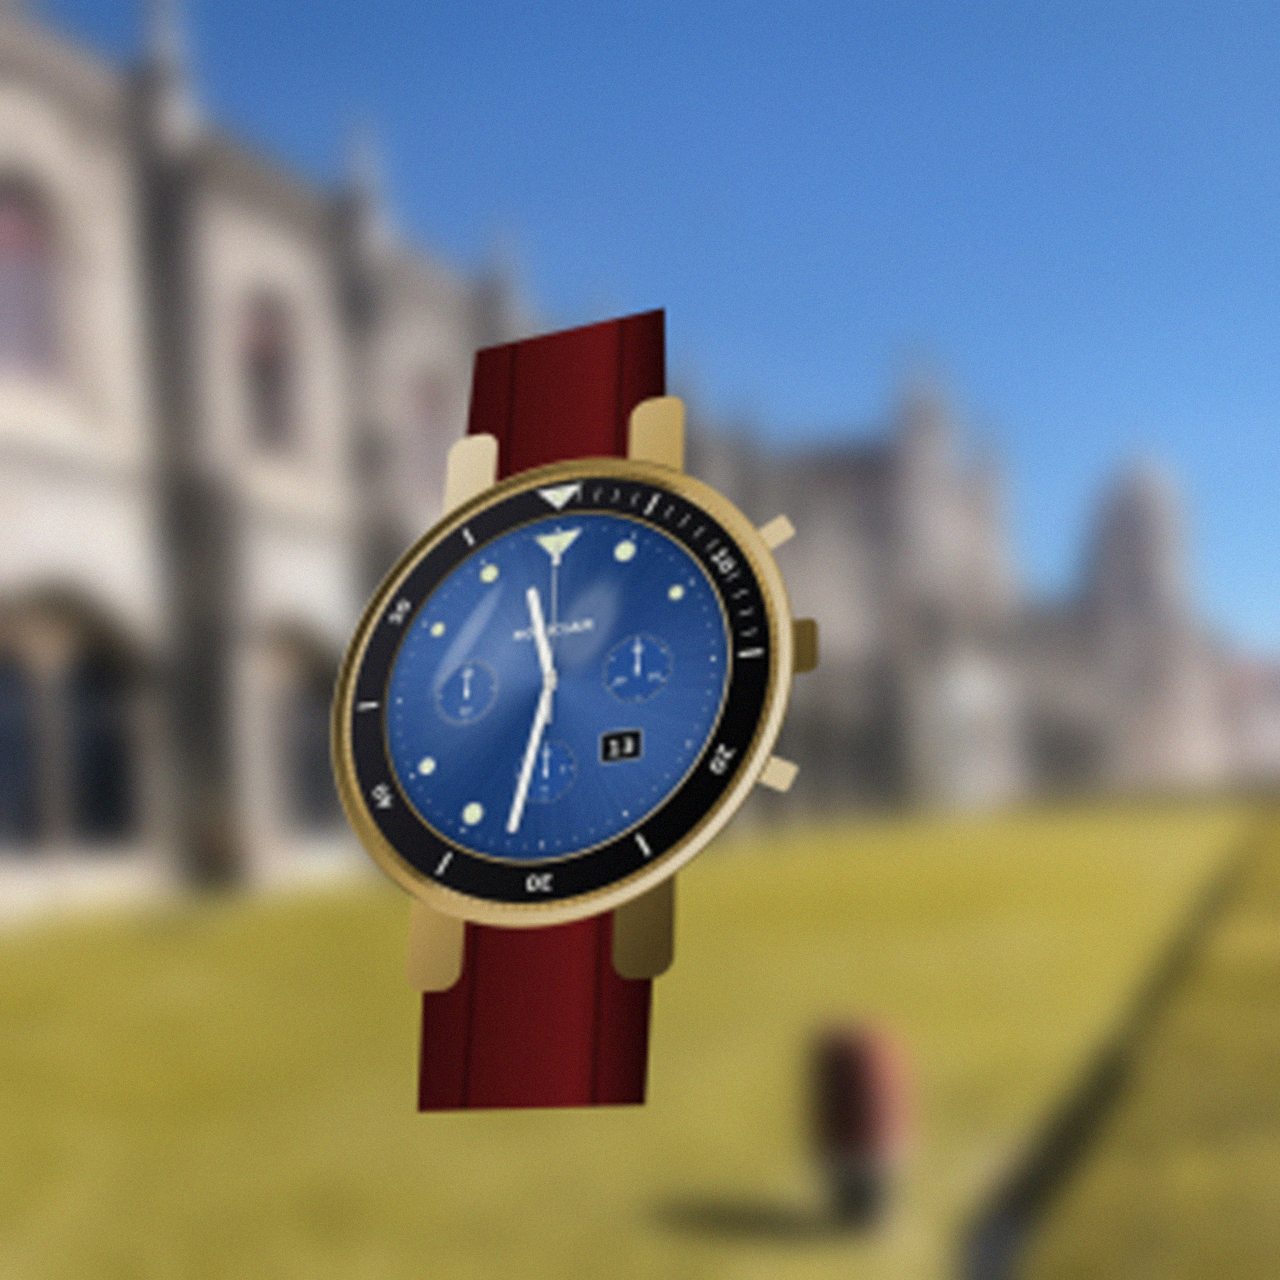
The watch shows 11.32
